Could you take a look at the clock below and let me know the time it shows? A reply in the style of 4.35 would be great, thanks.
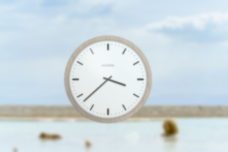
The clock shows 3.38
